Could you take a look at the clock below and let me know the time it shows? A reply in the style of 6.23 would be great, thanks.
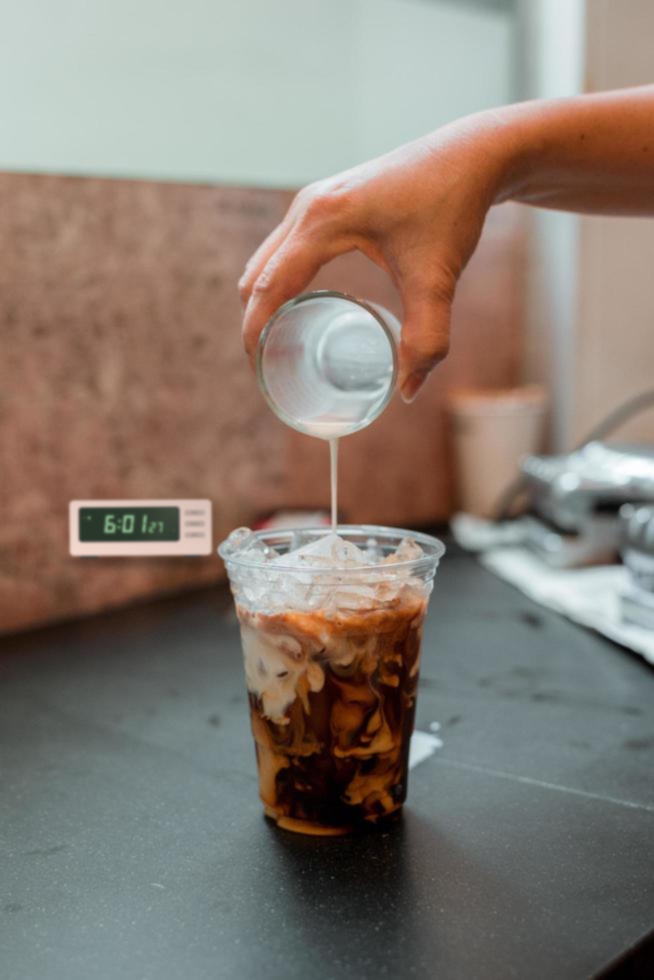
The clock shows 6.01
